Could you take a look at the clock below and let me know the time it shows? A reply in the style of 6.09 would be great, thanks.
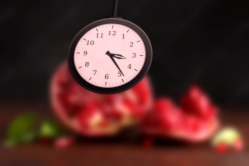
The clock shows 3.24
